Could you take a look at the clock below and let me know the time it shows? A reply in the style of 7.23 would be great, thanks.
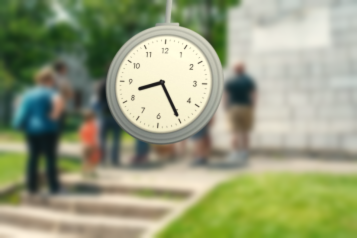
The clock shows 8.25
